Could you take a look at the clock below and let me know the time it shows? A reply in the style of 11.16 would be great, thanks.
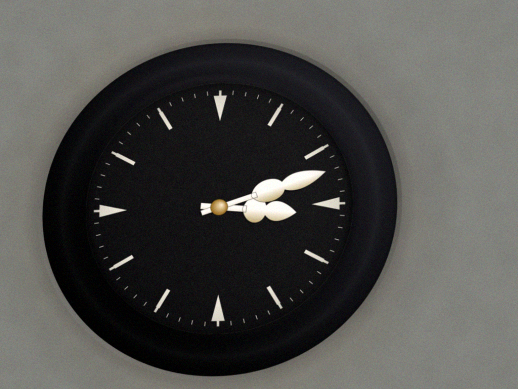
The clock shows 3.12
